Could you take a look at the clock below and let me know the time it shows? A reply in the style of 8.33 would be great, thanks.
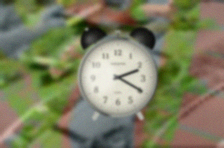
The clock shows 2.20
